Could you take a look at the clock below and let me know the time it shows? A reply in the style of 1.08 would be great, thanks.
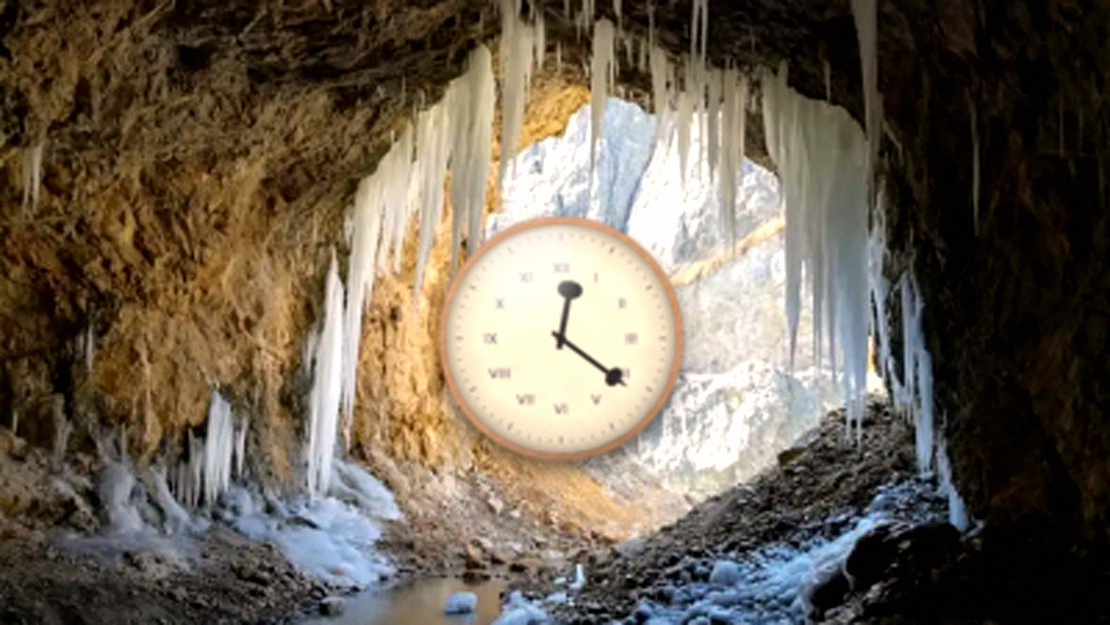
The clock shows 12.21
